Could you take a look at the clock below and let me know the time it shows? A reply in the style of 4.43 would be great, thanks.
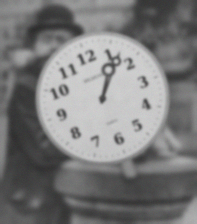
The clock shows 1.07
